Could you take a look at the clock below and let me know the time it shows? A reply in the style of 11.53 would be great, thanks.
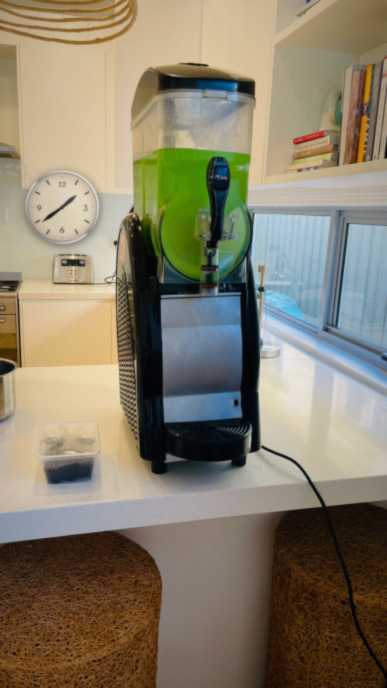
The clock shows 1.39
